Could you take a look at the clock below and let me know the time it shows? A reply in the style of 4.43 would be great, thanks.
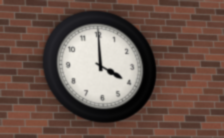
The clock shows 4.00
